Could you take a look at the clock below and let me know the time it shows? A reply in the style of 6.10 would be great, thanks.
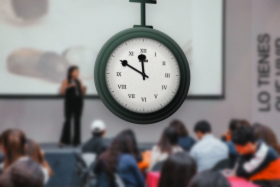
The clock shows 11.50
